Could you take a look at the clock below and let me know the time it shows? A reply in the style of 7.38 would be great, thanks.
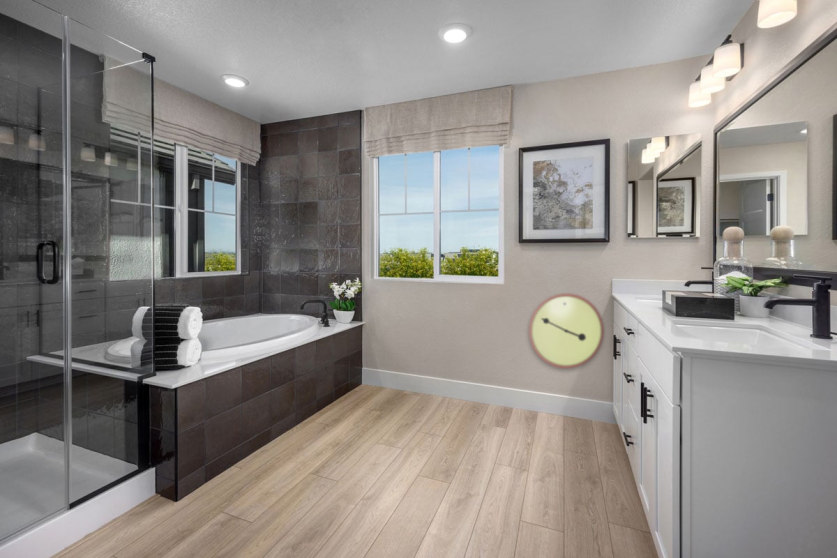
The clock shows 3.50
